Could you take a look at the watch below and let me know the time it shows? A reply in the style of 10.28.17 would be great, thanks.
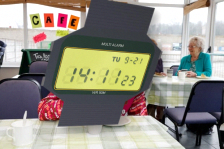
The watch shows 14.11.23
